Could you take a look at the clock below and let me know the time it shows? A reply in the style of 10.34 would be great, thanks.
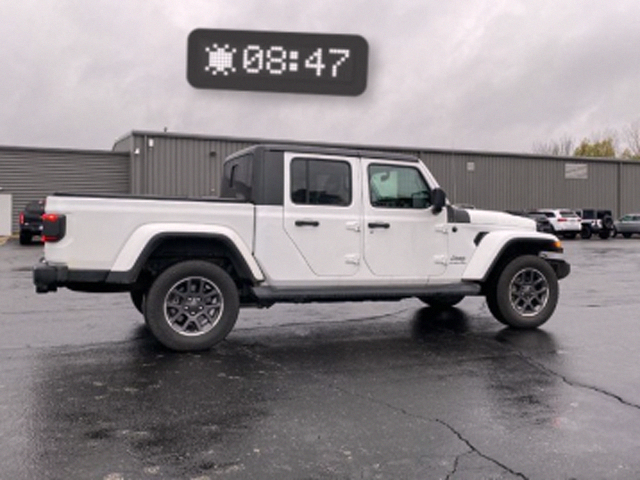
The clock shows 8.47
